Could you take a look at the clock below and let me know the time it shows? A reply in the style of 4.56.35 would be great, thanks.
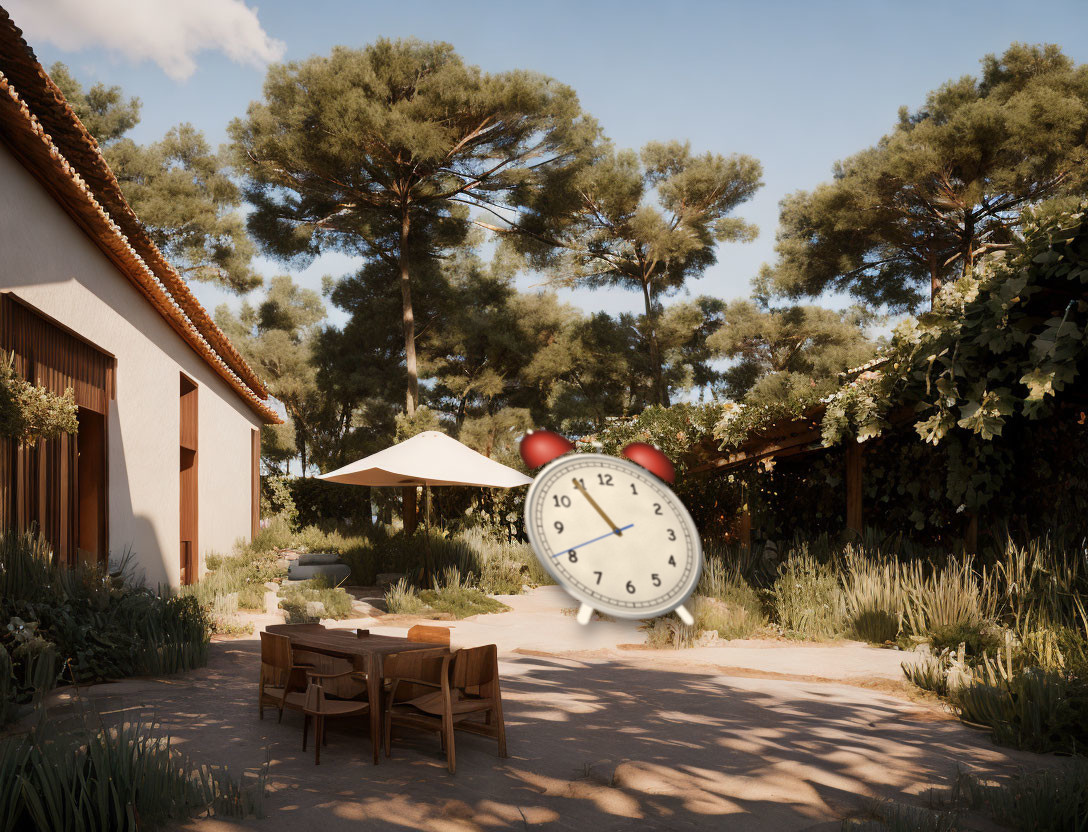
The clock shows 10.54.41
